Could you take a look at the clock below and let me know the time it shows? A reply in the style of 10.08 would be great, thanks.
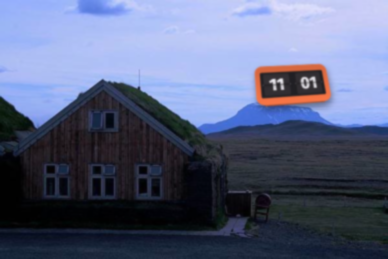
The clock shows 11.01
